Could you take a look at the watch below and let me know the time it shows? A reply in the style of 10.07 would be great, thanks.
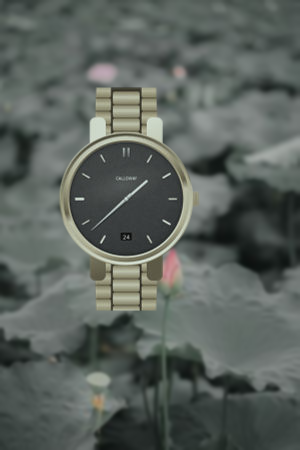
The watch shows 1.38
